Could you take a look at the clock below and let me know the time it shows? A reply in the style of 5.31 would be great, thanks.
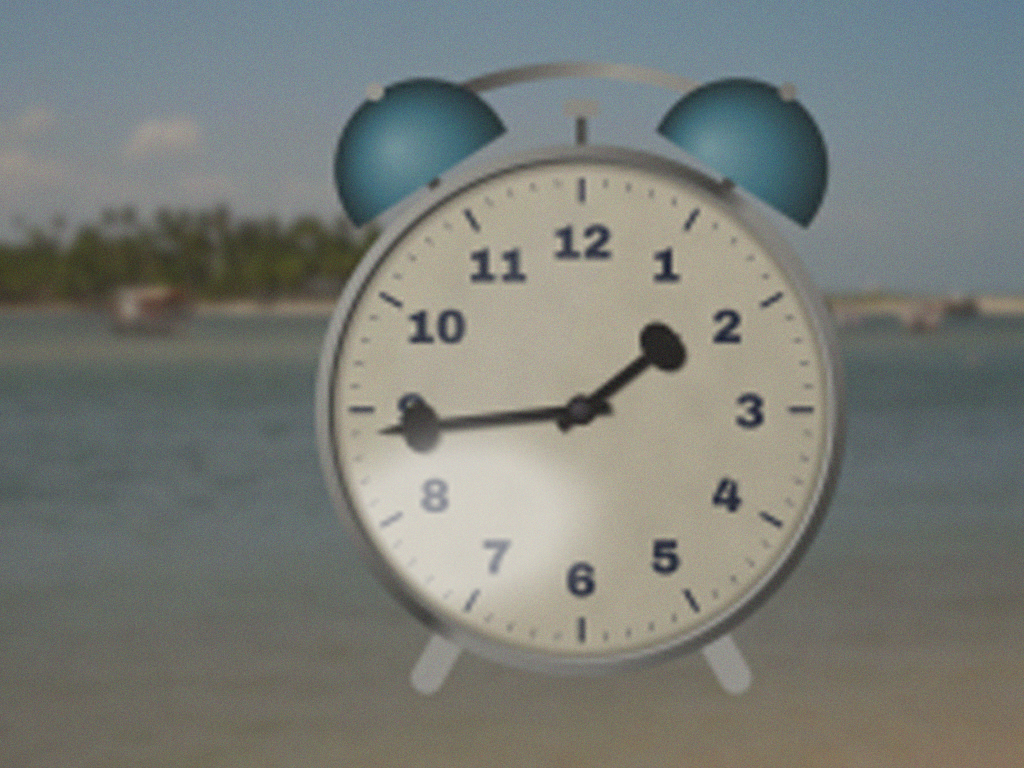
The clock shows 1.44
